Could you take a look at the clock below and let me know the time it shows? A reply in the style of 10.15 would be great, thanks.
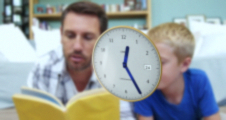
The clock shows 12.25
